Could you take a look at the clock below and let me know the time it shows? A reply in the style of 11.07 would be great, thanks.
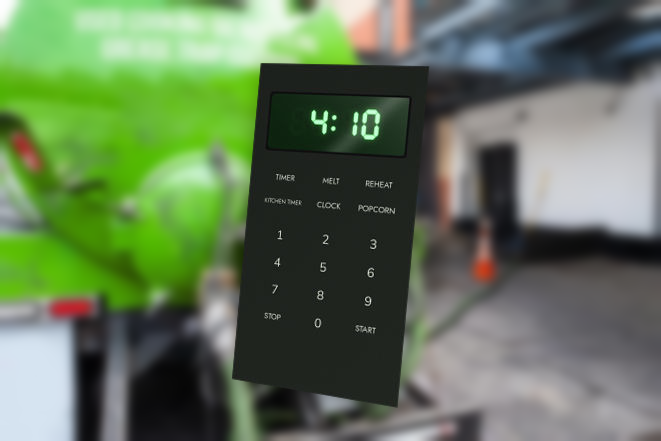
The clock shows 4.10
